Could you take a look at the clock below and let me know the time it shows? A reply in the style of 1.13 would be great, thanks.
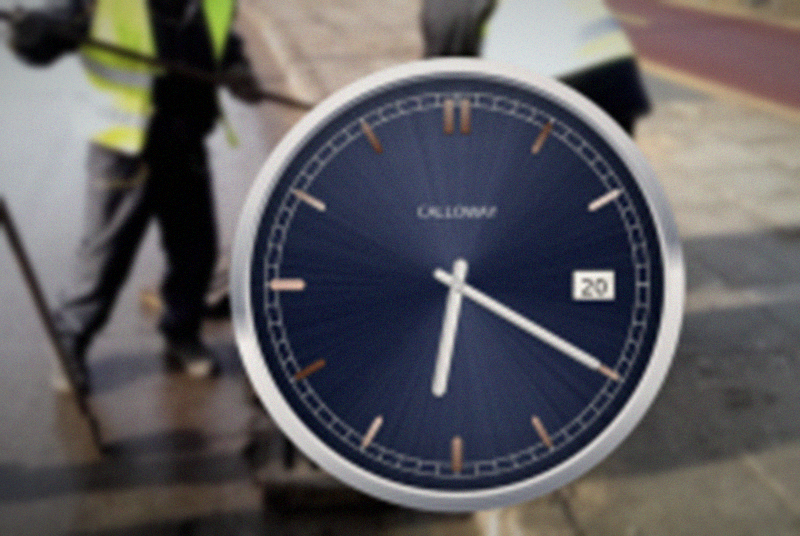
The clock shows 6.20
